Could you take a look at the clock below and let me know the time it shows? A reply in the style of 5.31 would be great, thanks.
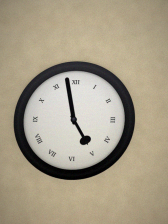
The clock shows 4.58
